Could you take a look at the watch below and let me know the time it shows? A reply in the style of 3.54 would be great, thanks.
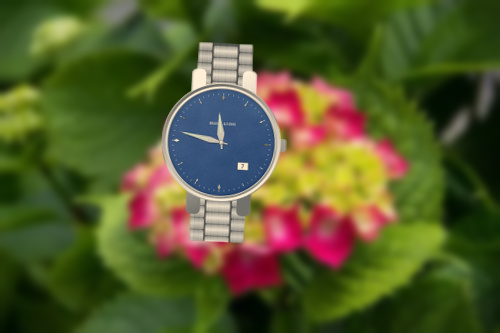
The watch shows 11.47
